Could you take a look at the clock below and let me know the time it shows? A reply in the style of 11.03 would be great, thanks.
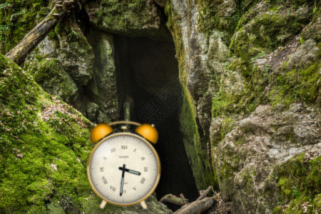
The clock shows 3.31
